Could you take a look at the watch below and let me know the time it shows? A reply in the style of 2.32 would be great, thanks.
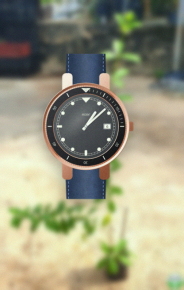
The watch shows 1.08
